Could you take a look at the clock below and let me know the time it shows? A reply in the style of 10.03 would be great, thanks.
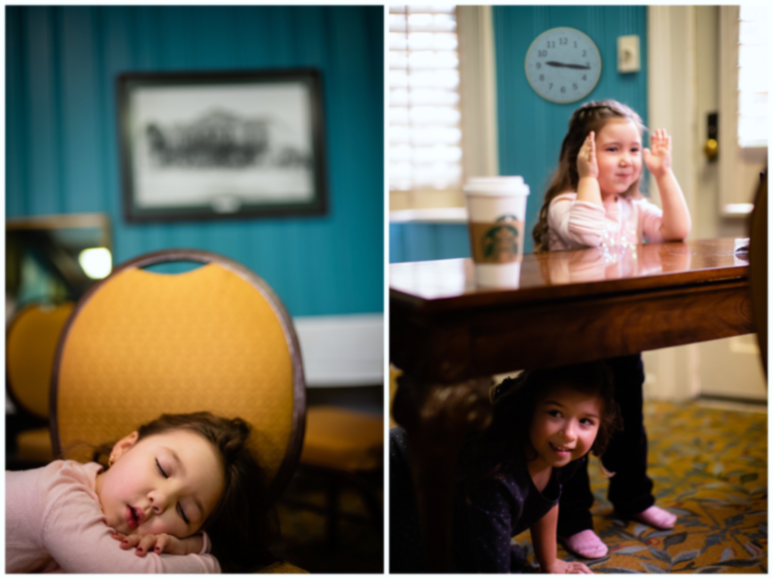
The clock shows 9.16
